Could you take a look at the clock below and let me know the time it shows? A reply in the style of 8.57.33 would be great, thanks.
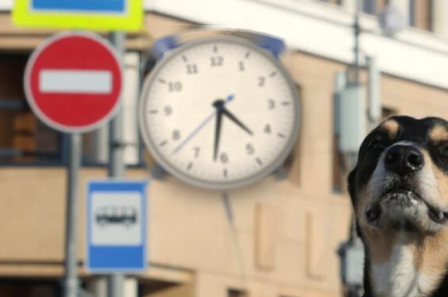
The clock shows 4.31.38
